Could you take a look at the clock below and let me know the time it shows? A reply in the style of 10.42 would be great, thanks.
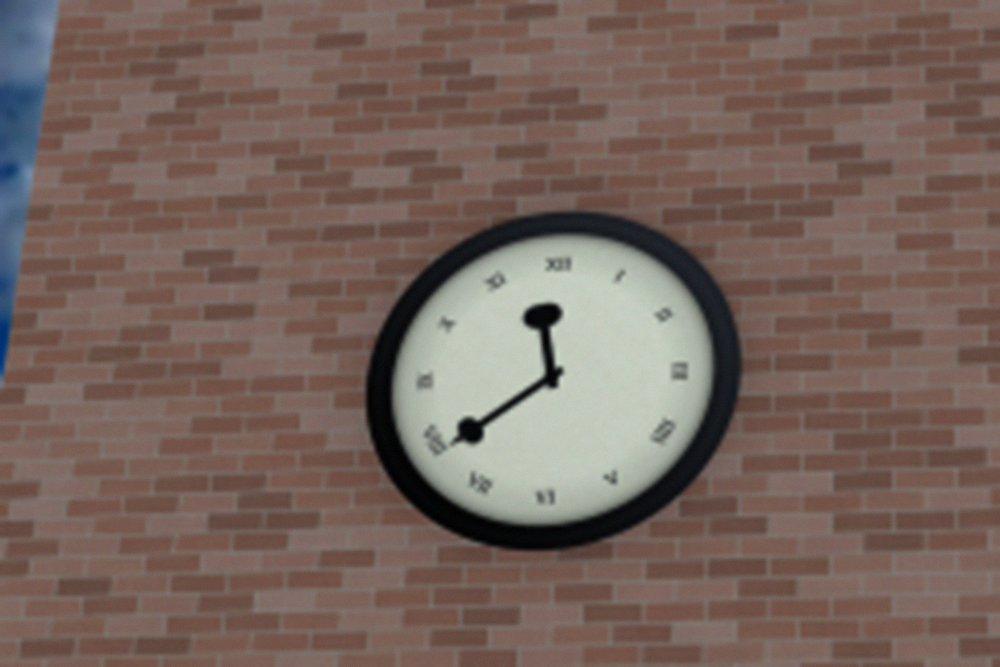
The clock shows 11.39
